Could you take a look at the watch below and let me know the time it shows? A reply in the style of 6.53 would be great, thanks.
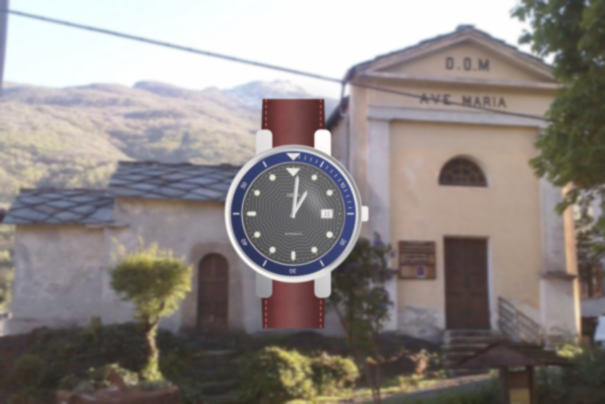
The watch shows 1.01
